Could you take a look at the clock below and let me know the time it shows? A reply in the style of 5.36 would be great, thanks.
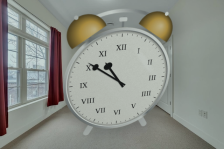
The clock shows 10.51
